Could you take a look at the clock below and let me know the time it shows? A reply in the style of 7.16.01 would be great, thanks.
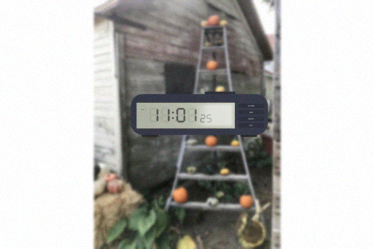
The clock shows 11.01.25
